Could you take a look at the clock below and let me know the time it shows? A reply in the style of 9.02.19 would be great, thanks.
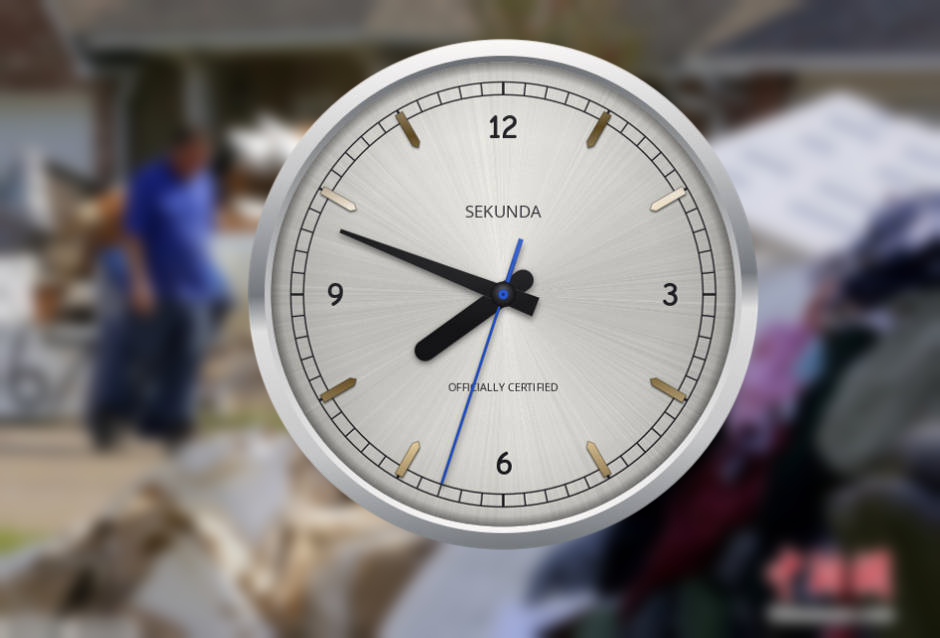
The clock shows 7.48.33
